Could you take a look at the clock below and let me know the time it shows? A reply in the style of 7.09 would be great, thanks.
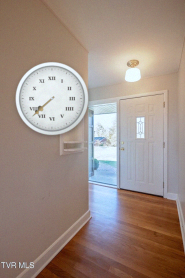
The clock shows 7.38
